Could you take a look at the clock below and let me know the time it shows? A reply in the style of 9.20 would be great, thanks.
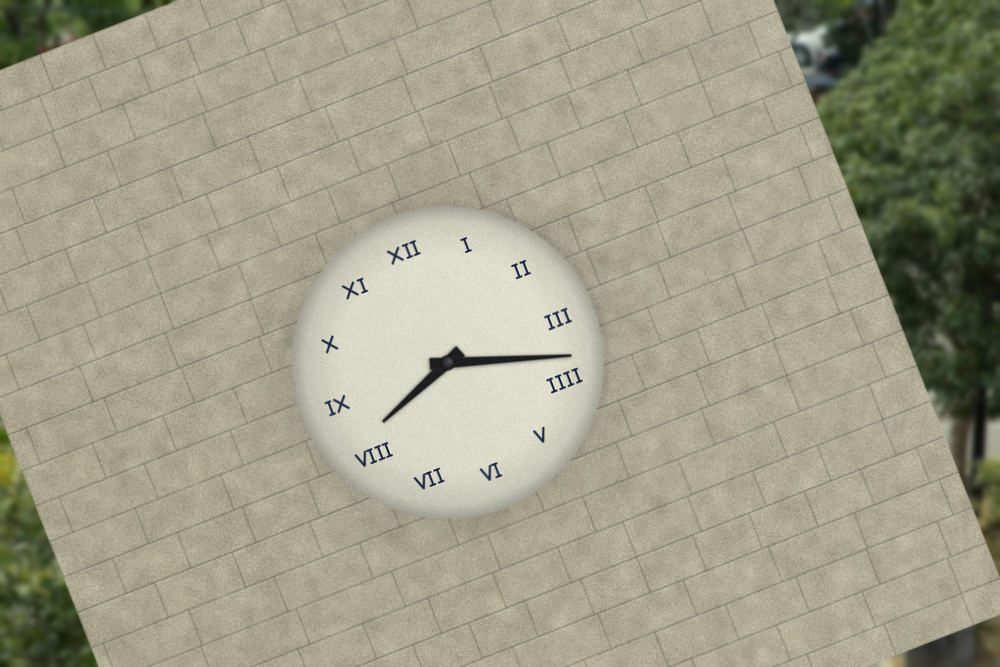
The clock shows 8.18
